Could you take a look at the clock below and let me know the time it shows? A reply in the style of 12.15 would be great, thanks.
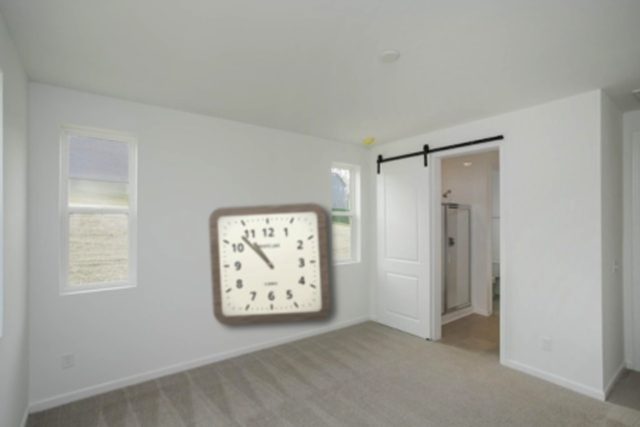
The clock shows 10.53
